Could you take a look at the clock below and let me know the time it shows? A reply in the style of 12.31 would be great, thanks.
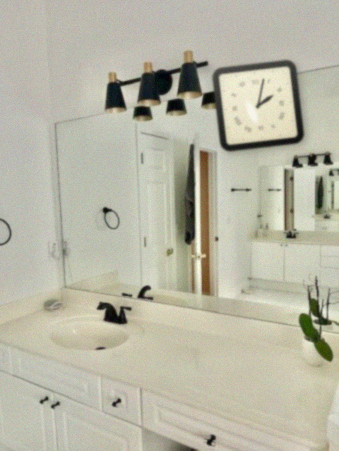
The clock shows 2.03
